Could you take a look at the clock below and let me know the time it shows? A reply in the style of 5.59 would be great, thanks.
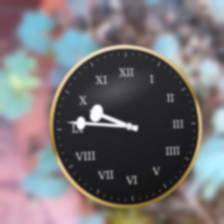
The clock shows 9.46
